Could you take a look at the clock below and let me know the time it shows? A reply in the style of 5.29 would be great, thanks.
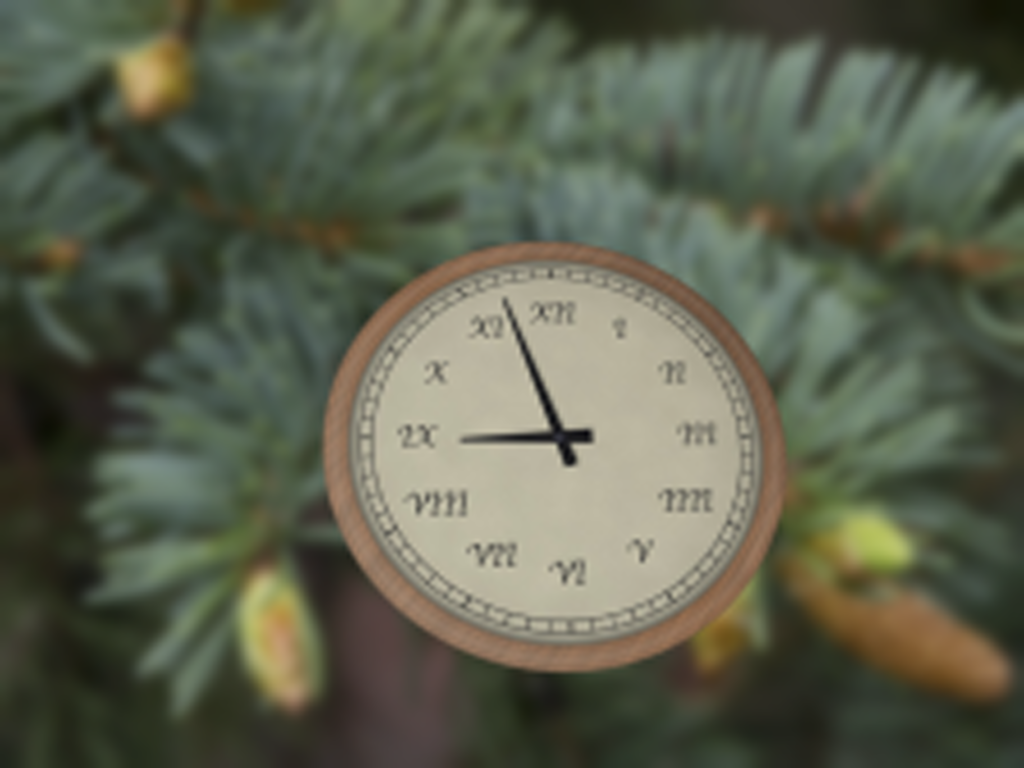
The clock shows 8.57
